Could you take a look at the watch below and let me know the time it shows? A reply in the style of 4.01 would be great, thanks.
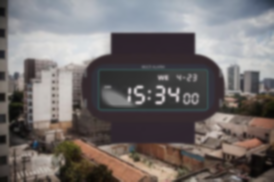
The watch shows 15.34
